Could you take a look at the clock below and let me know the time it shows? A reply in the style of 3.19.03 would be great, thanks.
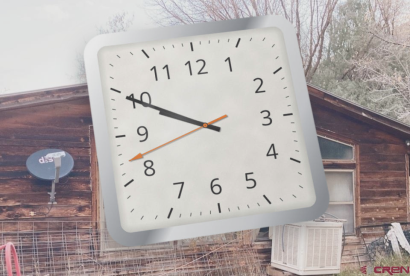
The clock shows 9.49.42
